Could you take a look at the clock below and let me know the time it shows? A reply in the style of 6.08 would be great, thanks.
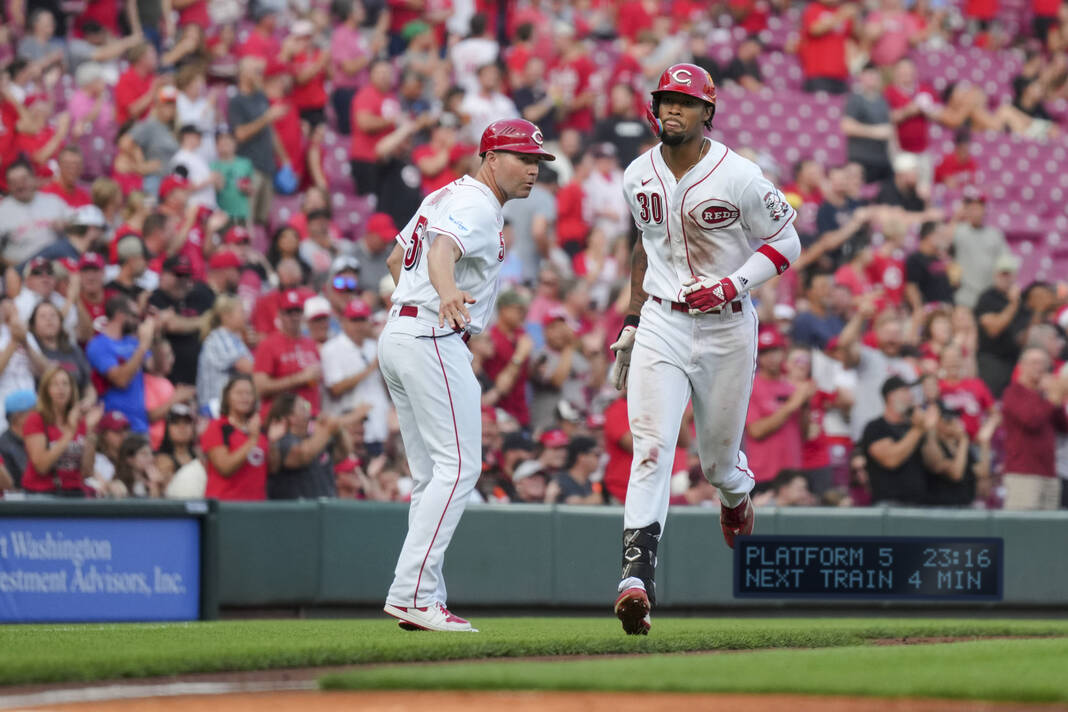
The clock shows 23.16
